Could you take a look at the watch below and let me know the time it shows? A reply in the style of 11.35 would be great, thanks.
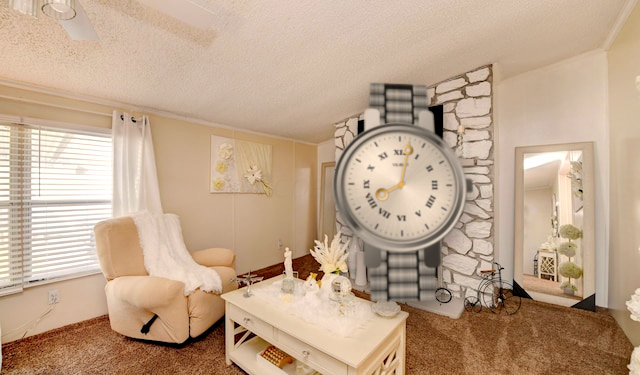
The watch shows 8.02
